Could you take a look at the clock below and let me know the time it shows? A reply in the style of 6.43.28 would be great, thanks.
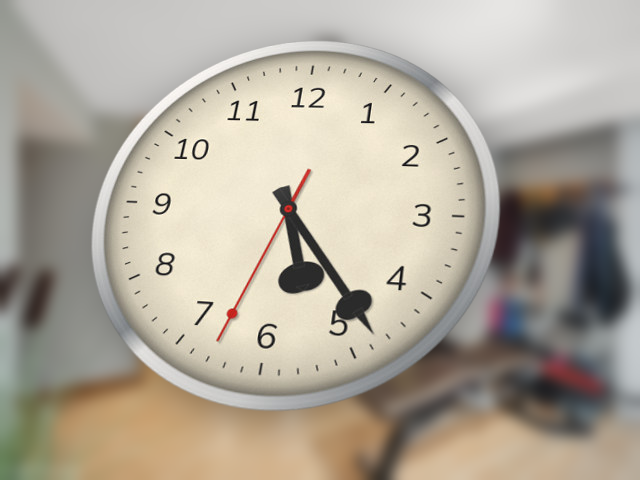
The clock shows 5.23.33
